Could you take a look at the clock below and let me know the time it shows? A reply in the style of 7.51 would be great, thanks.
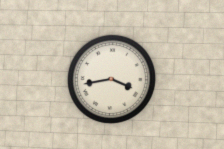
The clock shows 3.43
